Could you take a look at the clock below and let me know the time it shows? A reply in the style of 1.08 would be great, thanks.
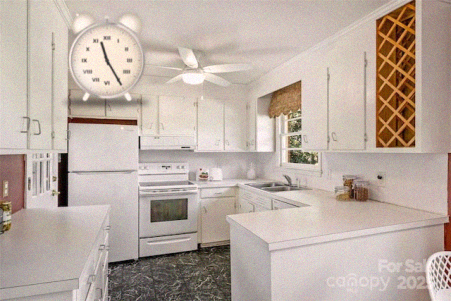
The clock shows 11.25
